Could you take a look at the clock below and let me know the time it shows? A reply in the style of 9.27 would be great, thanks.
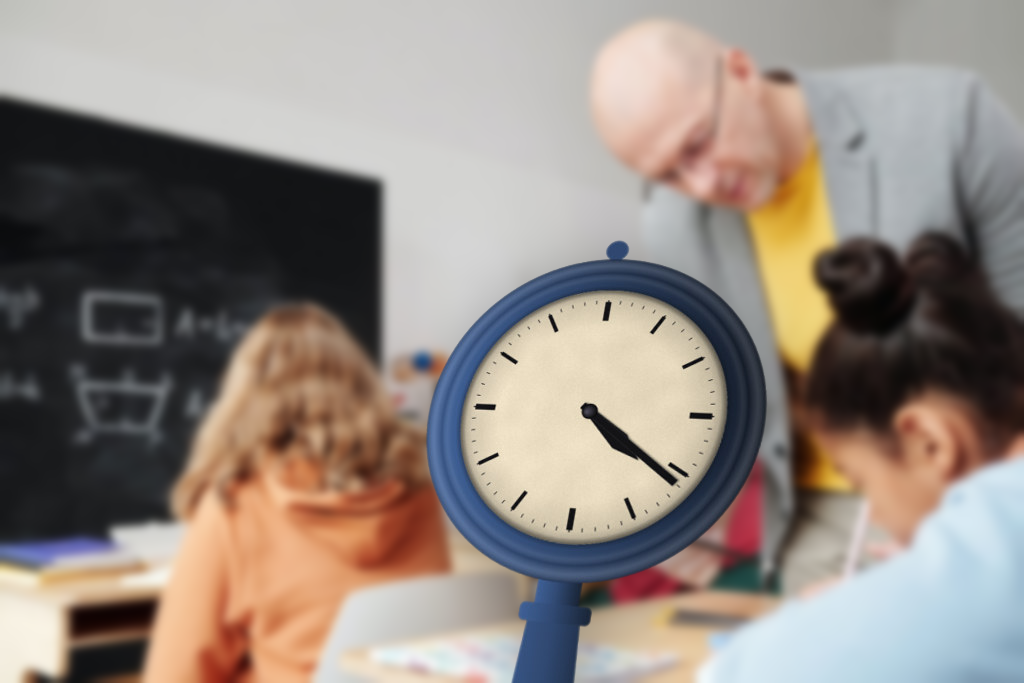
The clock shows 4.21
